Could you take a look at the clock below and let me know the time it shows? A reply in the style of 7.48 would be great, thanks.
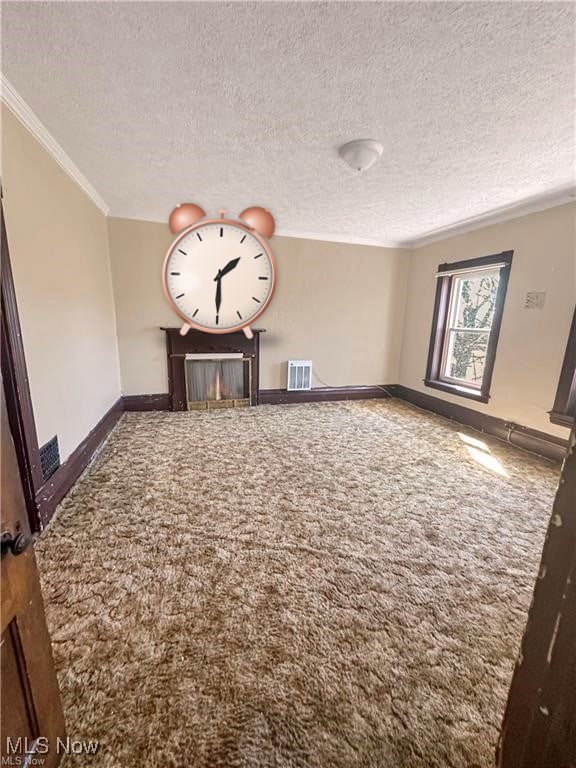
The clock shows 1.30
